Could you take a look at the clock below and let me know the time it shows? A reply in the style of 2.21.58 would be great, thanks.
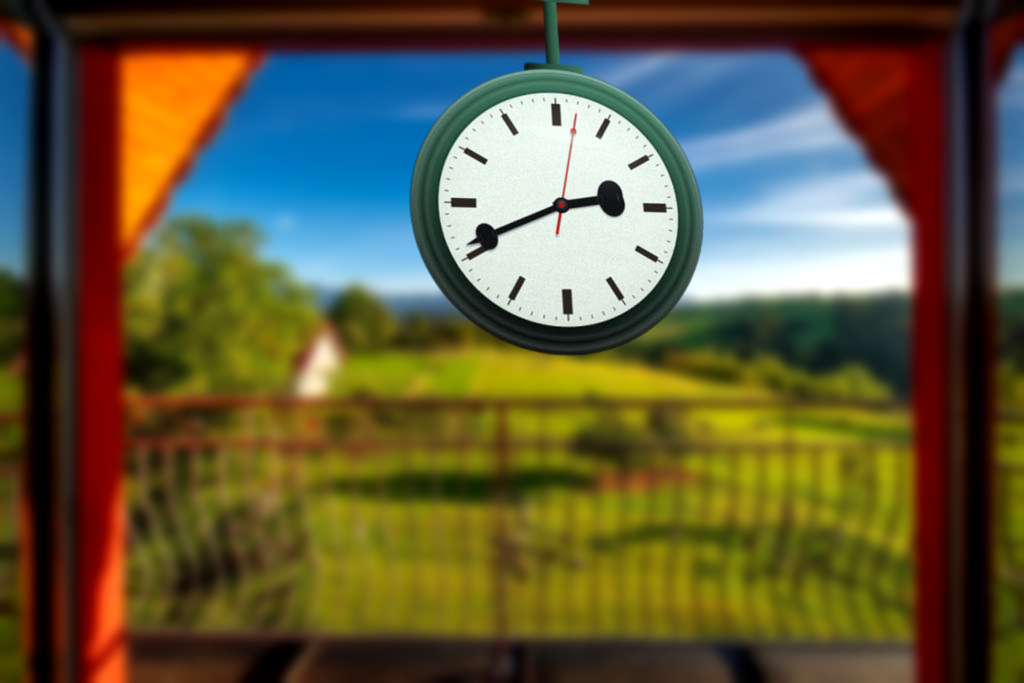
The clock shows 2.41.02
